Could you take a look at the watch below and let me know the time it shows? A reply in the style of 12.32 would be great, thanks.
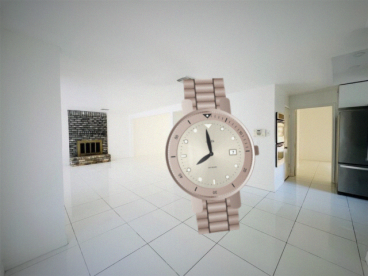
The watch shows 7.59
